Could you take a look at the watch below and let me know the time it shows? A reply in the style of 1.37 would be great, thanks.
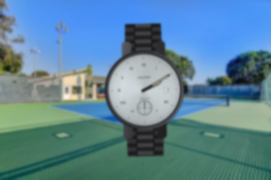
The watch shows 2.10
